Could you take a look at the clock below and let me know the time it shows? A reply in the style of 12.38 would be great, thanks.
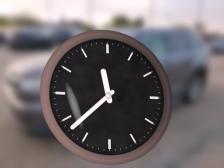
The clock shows 11.38
